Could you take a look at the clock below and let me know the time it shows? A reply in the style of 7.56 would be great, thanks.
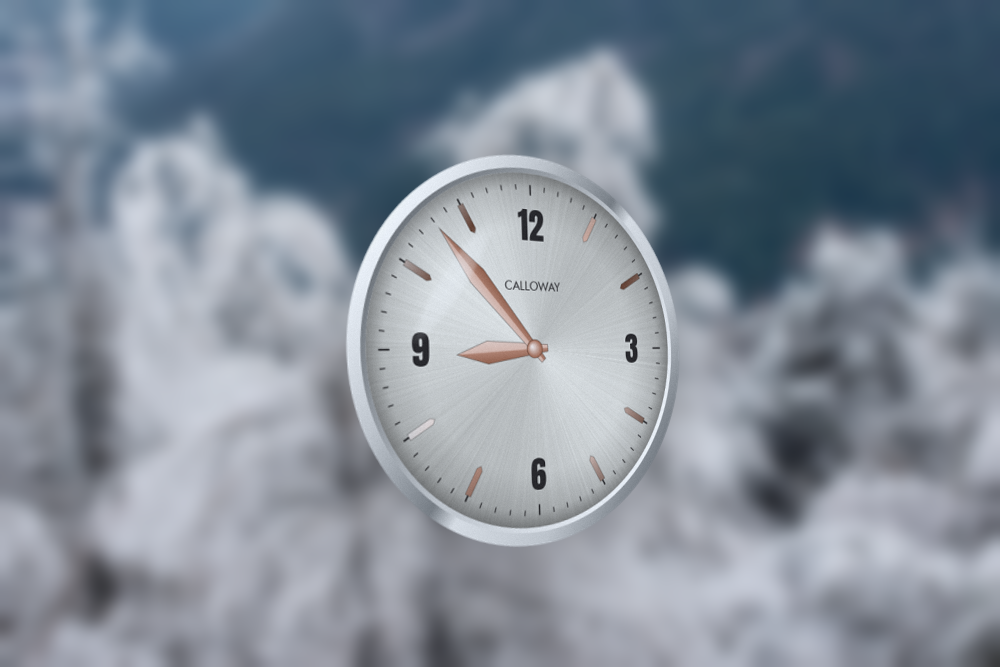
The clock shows 8.53
